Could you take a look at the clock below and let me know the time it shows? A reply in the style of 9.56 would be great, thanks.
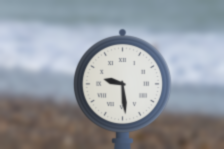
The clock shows 9.29
